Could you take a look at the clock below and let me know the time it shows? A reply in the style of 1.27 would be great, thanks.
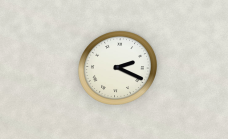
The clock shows 2.19
